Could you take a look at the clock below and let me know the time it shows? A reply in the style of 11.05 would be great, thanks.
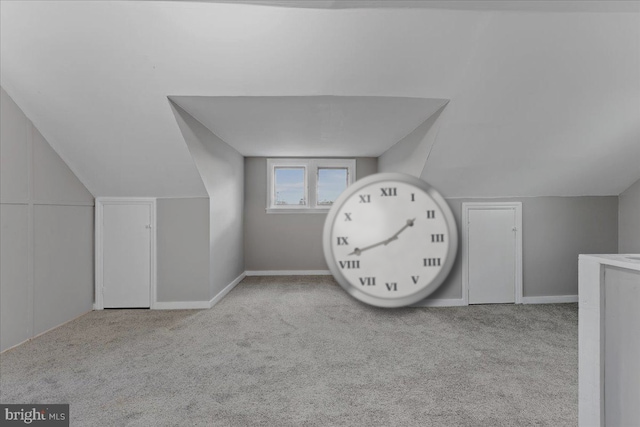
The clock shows 1.42
